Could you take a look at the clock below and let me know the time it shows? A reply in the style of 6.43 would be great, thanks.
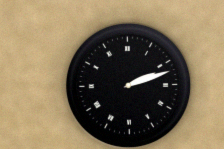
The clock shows 2.12
